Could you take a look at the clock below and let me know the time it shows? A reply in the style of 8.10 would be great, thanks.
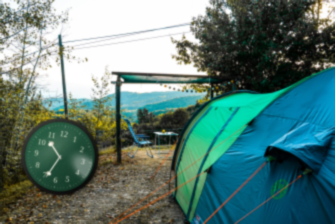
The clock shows 10.34
